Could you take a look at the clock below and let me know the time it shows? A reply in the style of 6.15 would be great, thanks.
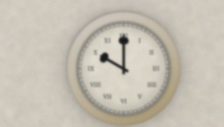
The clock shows 10.00
